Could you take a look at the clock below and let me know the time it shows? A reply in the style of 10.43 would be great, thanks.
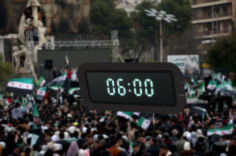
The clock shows 6.00
